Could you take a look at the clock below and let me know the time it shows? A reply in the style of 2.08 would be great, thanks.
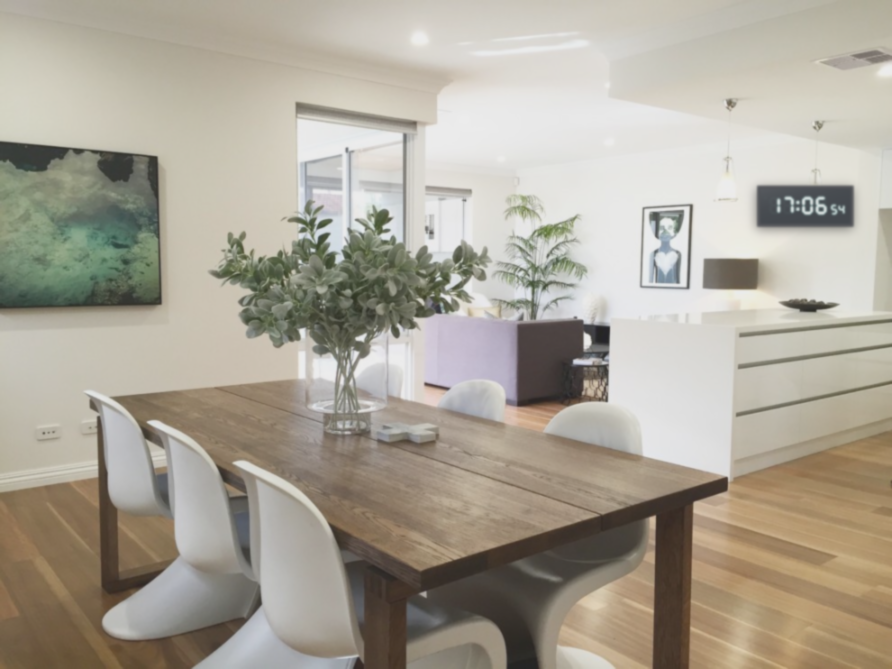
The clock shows 17.06
